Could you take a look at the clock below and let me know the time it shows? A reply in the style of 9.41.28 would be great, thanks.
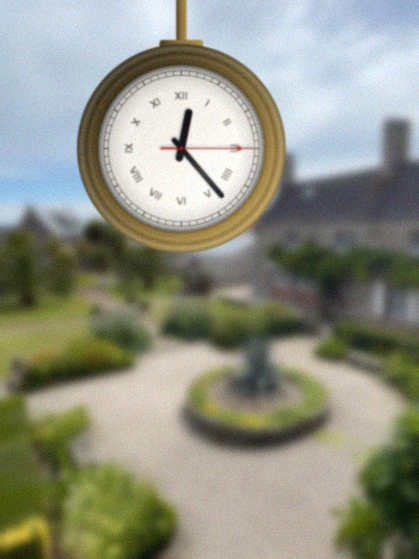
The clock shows 12.23.15
